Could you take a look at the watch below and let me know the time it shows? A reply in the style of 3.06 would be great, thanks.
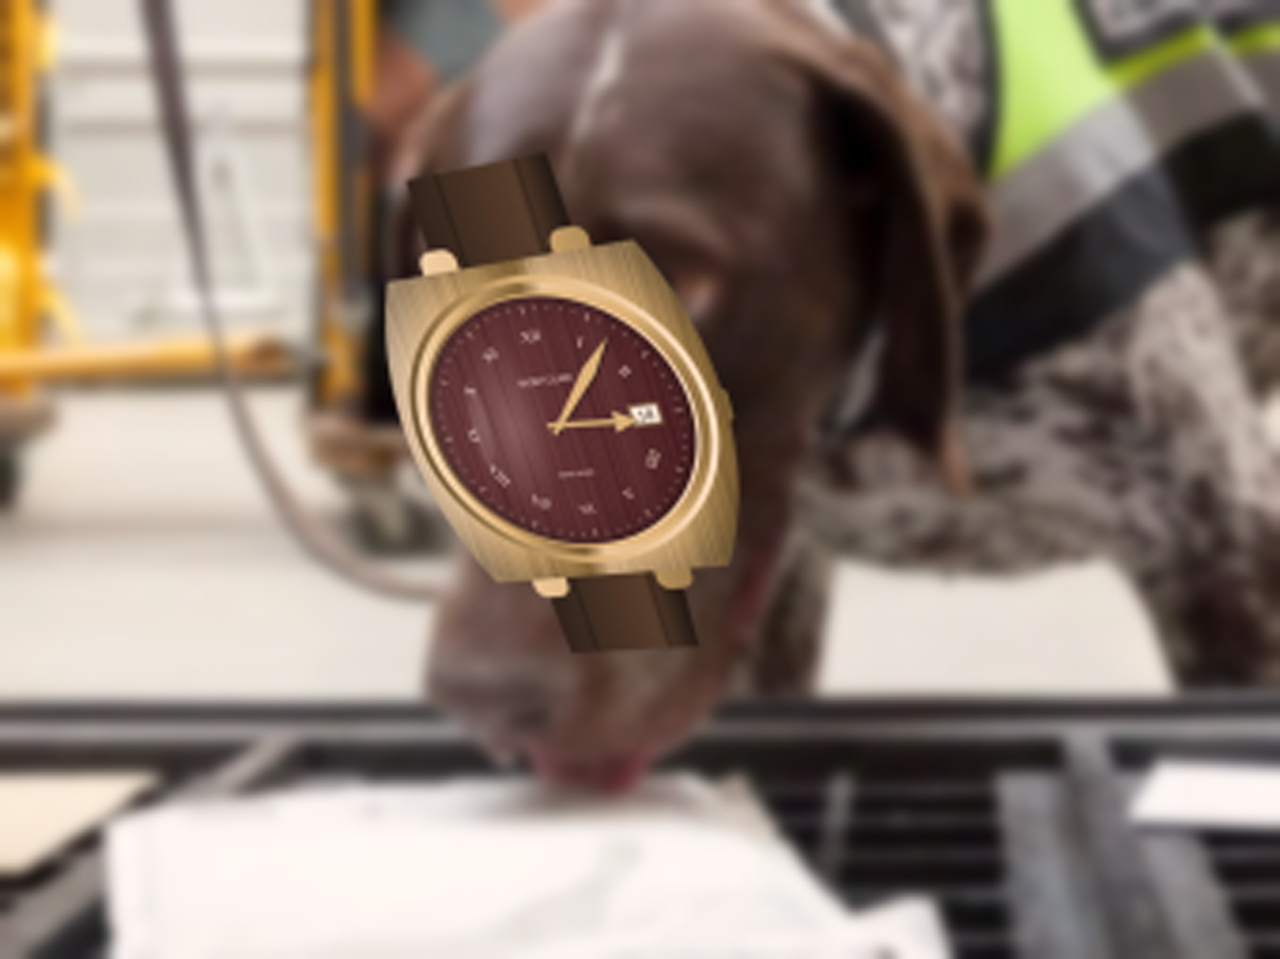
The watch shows 3.07
